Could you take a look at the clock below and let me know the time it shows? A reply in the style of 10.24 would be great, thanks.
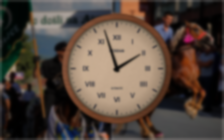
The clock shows 1.57
